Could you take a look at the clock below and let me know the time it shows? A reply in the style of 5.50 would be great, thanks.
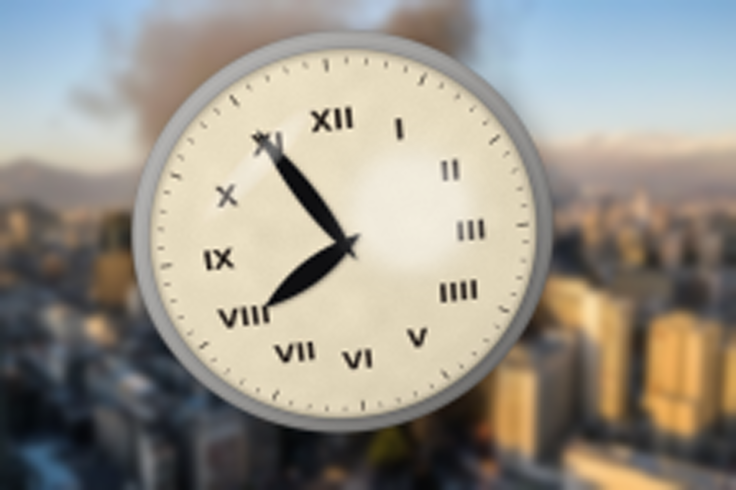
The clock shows 7.55
